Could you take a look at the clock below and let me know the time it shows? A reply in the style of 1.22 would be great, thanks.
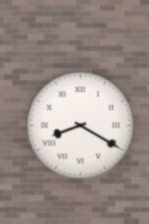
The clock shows 8.20
